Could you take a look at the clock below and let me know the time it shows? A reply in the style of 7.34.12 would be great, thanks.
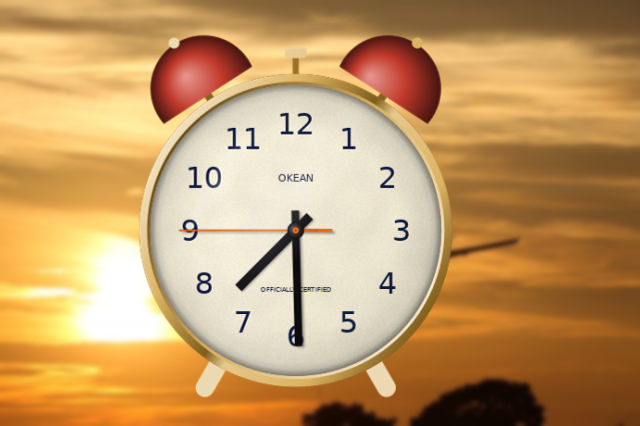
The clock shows 7.29.45
